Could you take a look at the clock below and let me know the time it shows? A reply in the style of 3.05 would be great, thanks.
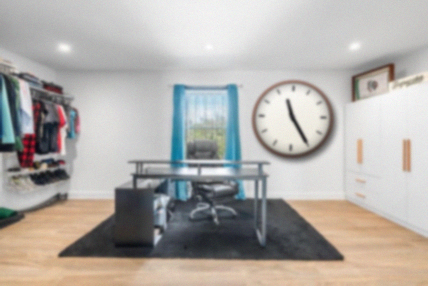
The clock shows 11.25
